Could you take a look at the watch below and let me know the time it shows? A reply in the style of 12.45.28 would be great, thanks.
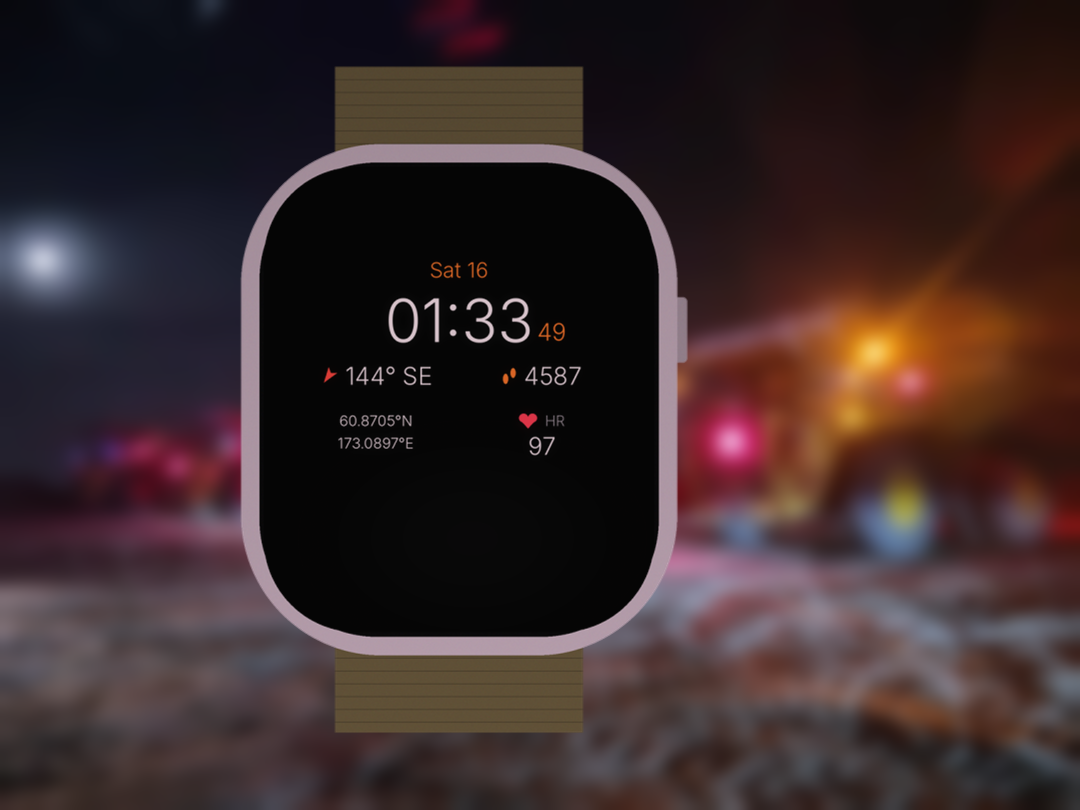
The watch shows 1.33.49
